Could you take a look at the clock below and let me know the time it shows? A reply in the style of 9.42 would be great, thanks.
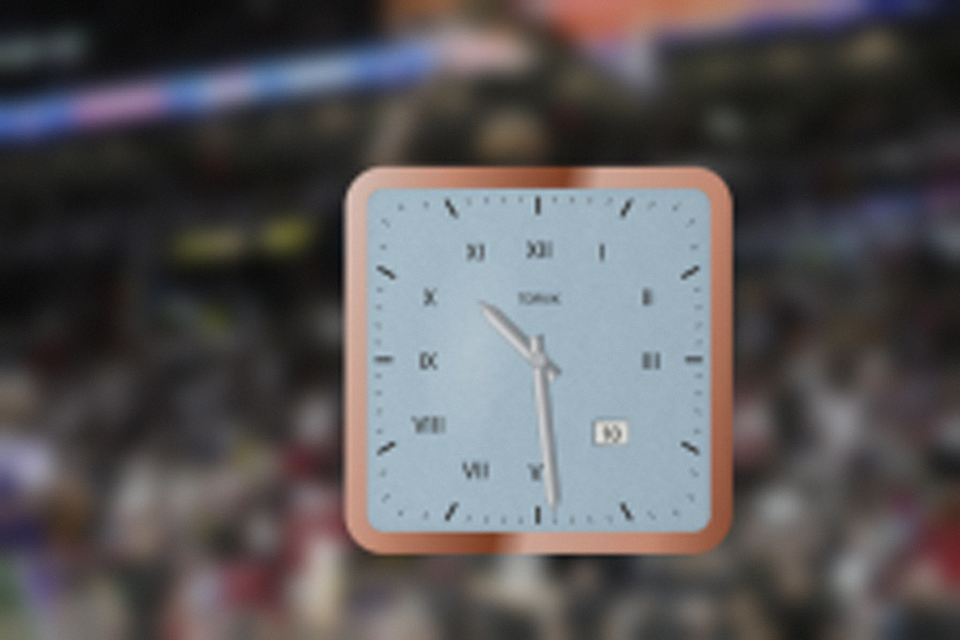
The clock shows 10.29
